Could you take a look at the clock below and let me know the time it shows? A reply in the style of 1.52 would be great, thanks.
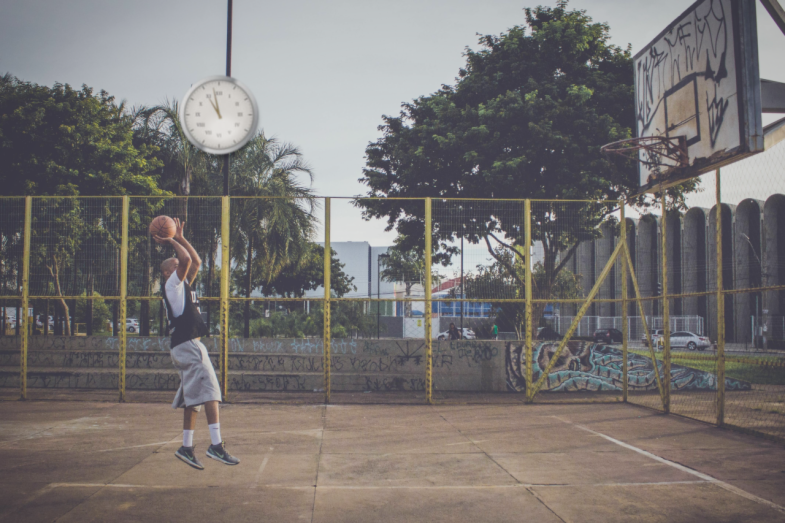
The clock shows 10.58
